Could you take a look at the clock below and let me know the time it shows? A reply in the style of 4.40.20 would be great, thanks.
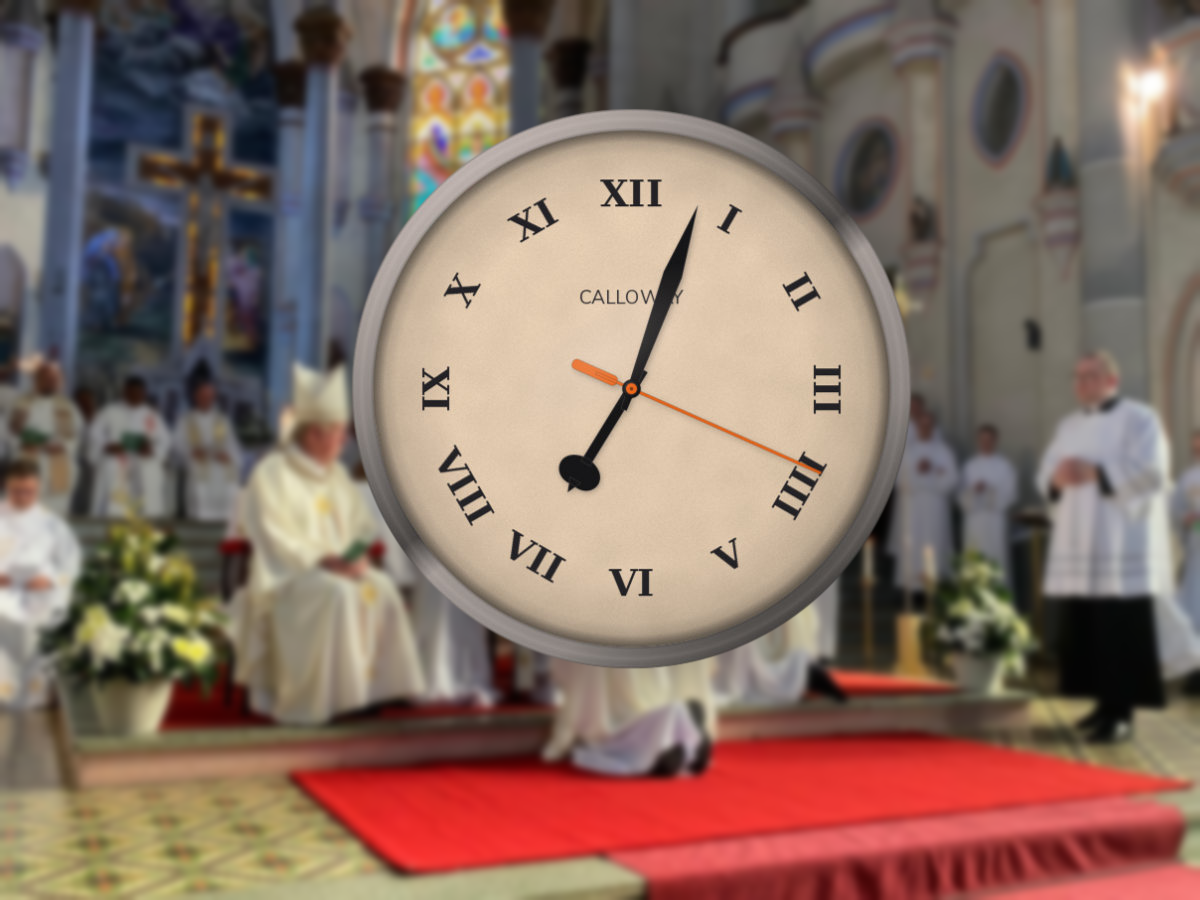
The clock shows 7.03.19
